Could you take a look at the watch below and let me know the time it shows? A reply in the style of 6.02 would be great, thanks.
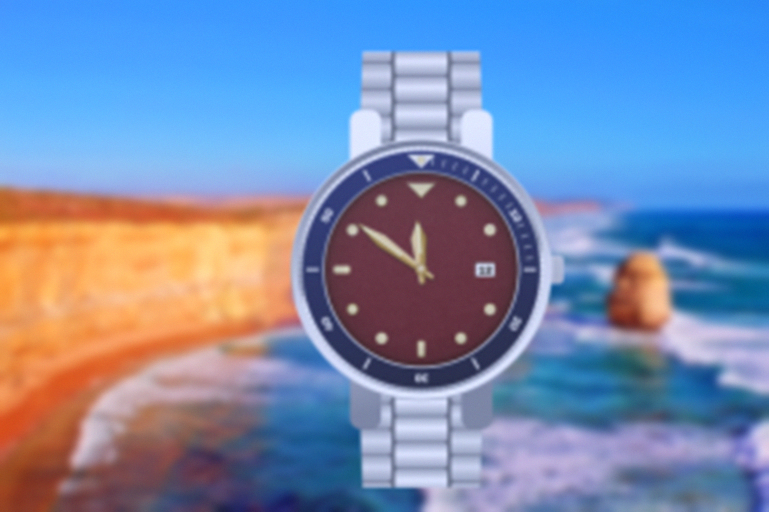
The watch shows 11.51
